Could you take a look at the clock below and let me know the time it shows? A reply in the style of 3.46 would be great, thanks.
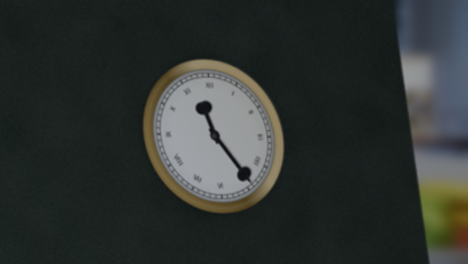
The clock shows 11.24
